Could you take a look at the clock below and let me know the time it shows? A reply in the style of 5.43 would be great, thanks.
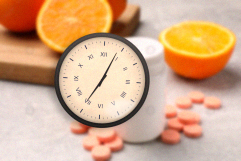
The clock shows 7.04
